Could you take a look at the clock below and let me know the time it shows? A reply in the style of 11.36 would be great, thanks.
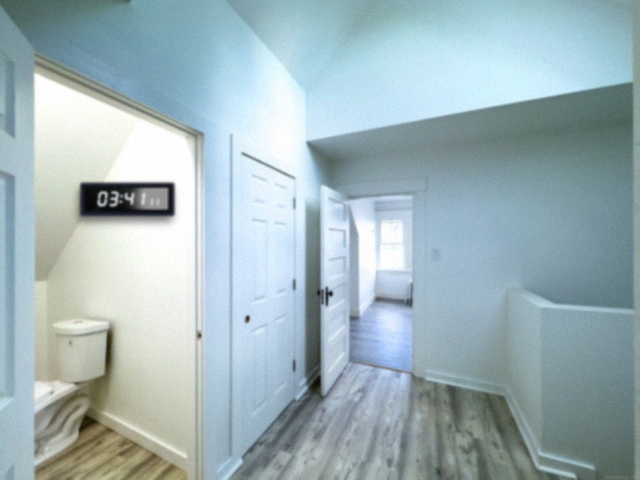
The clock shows 3.41
